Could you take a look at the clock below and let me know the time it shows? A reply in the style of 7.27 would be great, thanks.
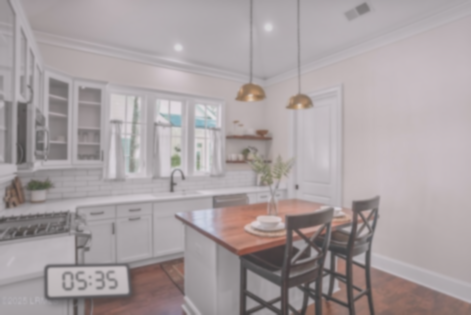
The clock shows 5.35
